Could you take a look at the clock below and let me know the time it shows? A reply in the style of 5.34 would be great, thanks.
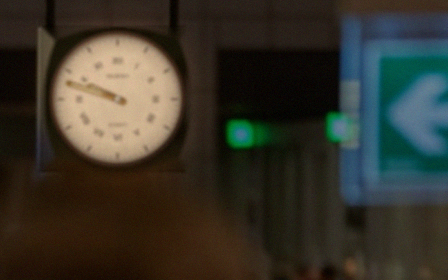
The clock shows 9.48
